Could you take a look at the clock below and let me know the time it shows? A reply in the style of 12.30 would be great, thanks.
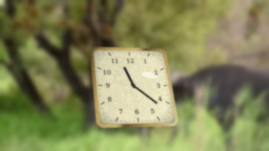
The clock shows 11.22
